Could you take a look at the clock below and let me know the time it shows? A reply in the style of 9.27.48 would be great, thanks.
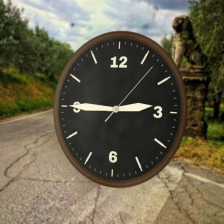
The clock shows 2.45.07
